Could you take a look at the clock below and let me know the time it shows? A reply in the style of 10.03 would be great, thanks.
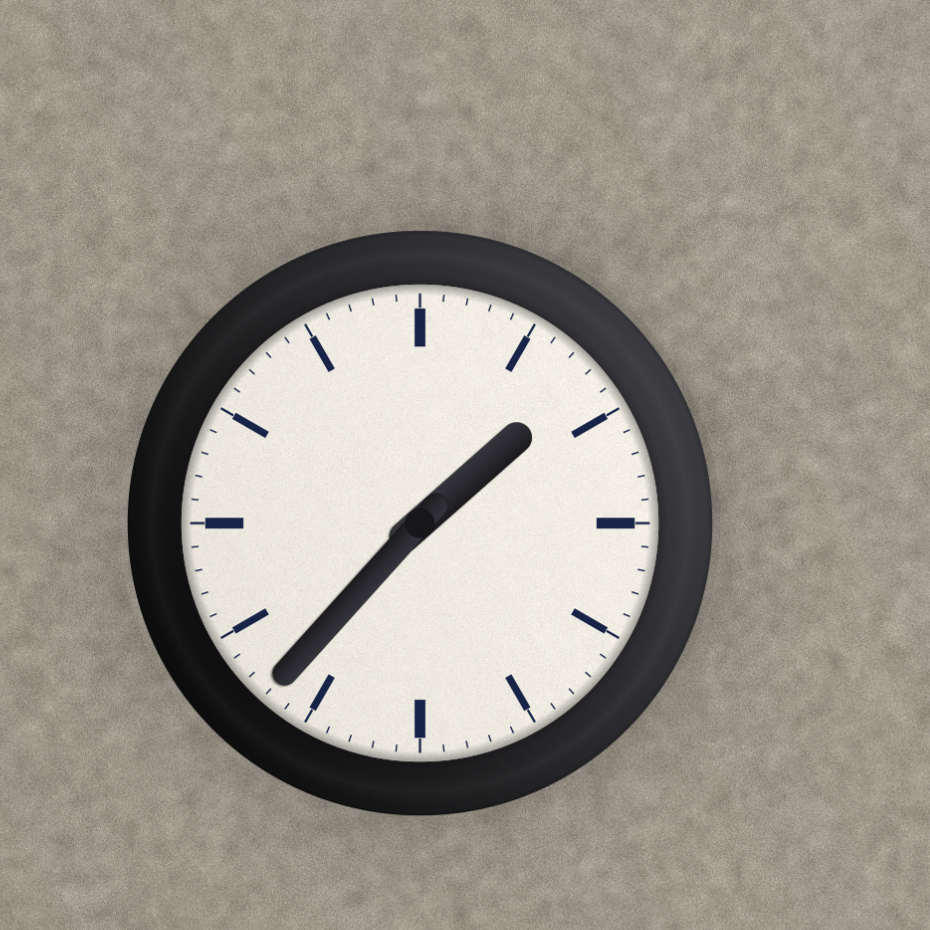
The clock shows 1.37
